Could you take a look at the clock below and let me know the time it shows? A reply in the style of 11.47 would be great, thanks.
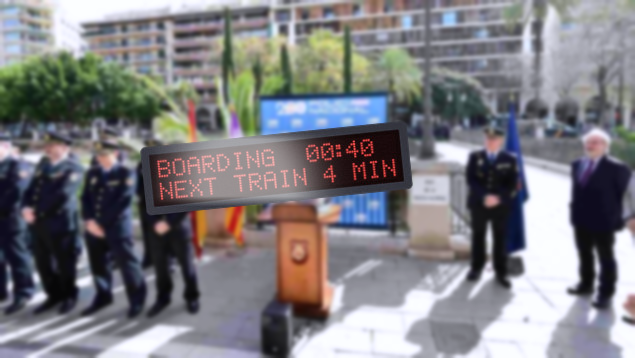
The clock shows 0.40
